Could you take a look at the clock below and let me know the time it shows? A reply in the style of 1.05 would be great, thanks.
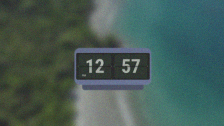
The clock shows 12.57
